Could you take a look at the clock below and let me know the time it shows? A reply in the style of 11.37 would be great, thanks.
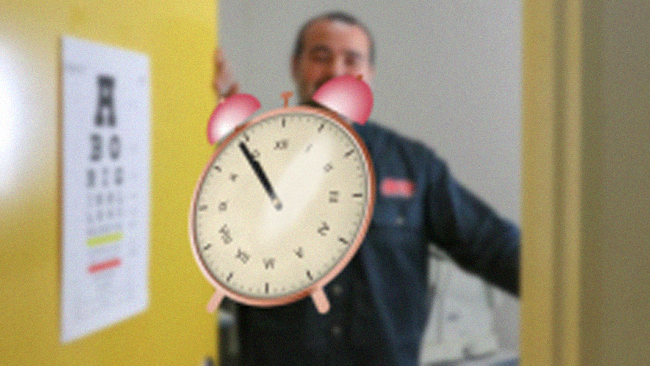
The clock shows 10.54
